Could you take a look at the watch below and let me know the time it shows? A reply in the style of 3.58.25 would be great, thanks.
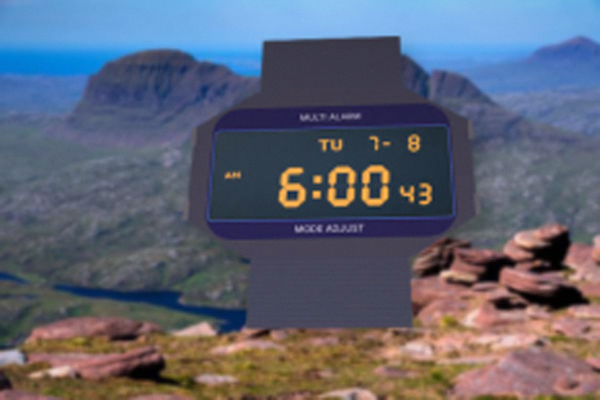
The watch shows 6.00.43
